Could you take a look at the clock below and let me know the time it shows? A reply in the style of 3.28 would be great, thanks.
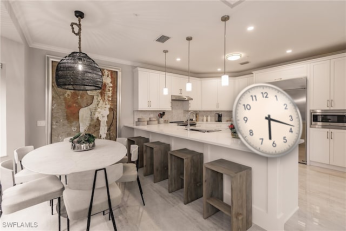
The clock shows 6.18
